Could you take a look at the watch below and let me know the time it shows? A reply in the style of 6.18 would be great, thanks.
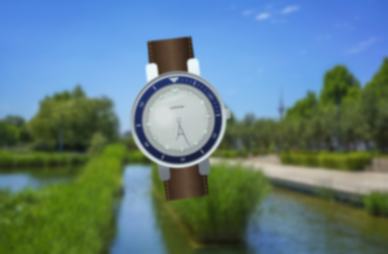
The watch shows 6.27
